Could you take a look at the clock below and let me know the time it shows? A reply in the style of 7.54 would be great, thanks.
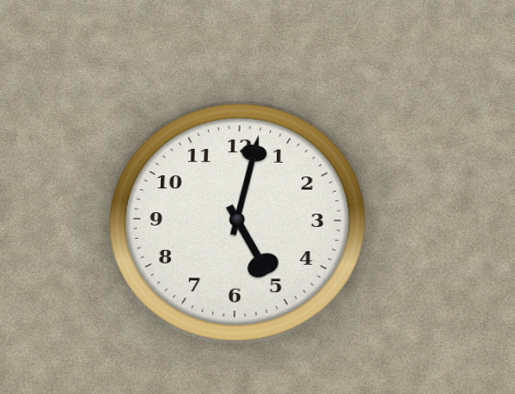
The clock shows 5.02
